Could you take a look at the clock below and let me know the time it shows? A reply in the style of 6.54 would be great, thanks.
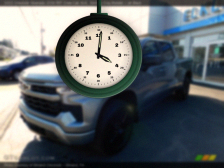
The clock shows 4.01
